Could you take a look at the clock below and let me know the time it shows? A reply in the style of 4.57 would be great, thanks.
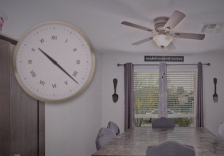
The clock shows 10.22
